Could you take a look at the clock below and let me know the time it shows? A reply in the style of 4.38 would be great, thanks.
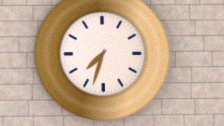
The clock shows 7.33
